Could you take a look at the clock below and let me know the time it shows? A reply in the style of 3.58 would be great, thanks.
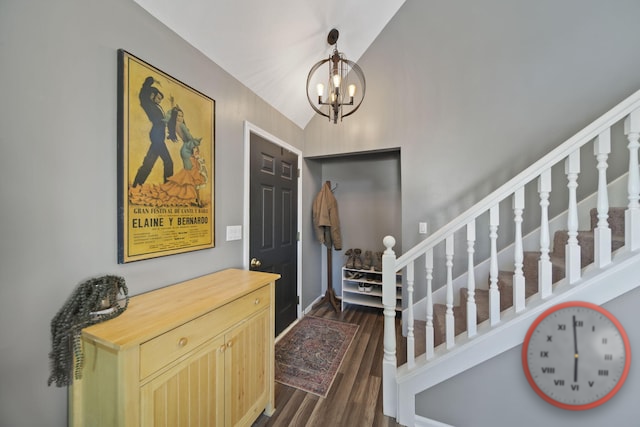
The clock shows 5.59
